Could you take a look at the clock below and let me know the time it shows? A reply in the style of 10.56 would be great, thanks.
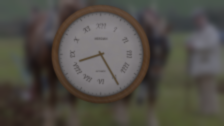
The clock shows 8.25
